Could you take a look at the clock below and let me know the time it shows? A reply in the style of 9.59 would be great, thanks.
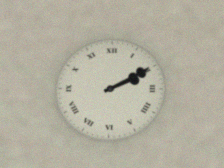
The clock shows 2.10
